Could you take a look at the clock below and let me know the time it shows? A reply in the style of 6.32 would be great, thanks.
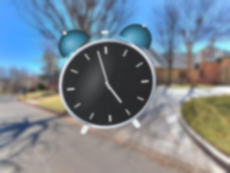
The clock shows 4.58
